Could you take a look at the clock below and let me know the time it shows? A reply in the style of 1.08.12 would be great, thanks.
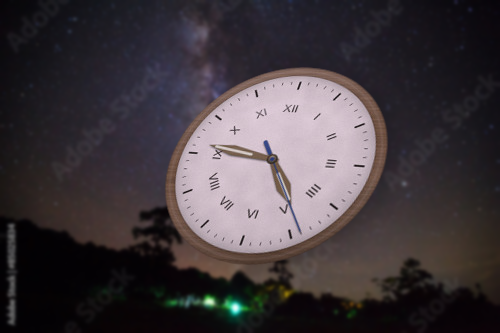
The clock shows 4.46.24
